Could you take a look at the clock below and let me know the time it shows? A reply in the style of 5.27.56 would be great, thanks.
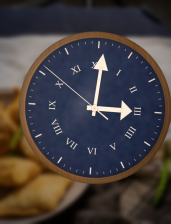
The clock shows 3.00.51
